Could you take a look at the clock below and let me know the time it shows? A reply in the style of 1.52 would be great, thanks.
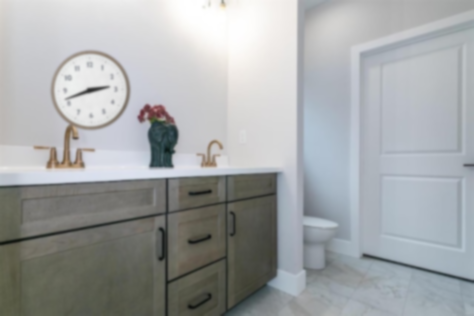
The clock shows 2.42
